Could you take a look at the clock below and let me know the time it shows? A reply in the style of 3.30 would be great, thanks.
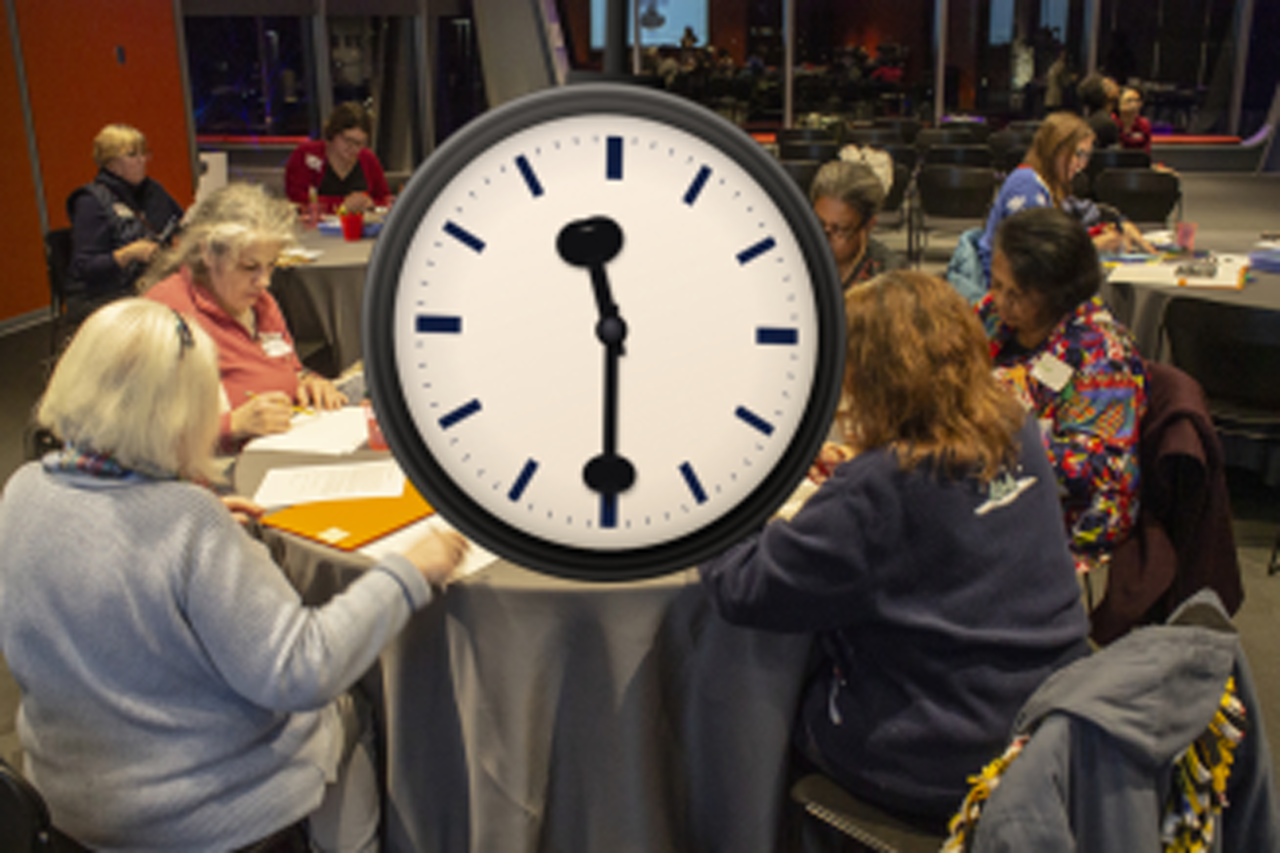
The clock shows 11.30
